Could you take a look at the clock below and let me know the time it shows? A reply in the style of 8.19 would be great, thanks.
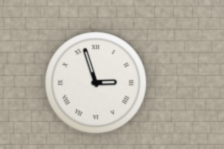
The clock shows 2.57
